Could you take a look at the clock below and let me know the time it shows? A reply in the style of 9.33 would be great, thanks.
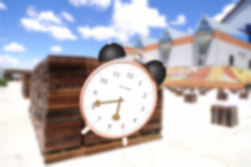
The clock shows 5.41
